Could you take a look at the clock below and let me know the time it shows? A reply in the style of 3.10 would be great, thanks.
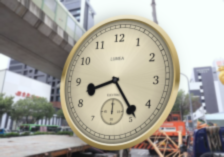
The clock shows 8.24
